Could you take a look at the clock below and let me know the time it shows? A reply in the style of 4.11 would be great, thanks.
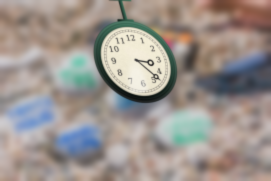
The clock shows 3.23
